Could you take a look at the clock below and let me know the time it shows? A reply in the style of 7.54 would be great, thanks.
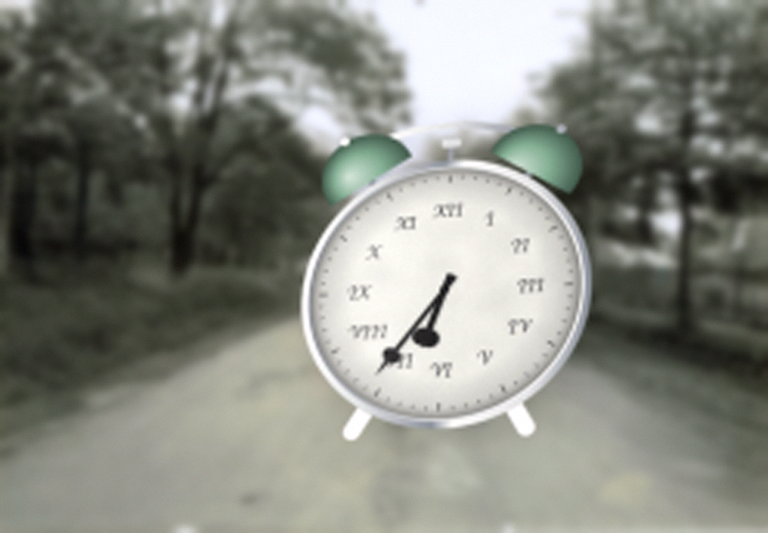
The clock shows 6.36
